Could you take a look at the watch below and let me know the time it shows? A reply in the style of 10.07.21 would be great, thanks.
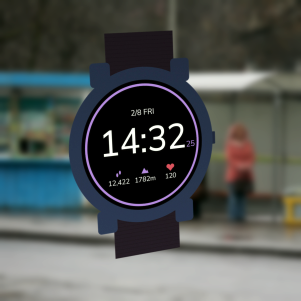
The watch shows 14.32.25
